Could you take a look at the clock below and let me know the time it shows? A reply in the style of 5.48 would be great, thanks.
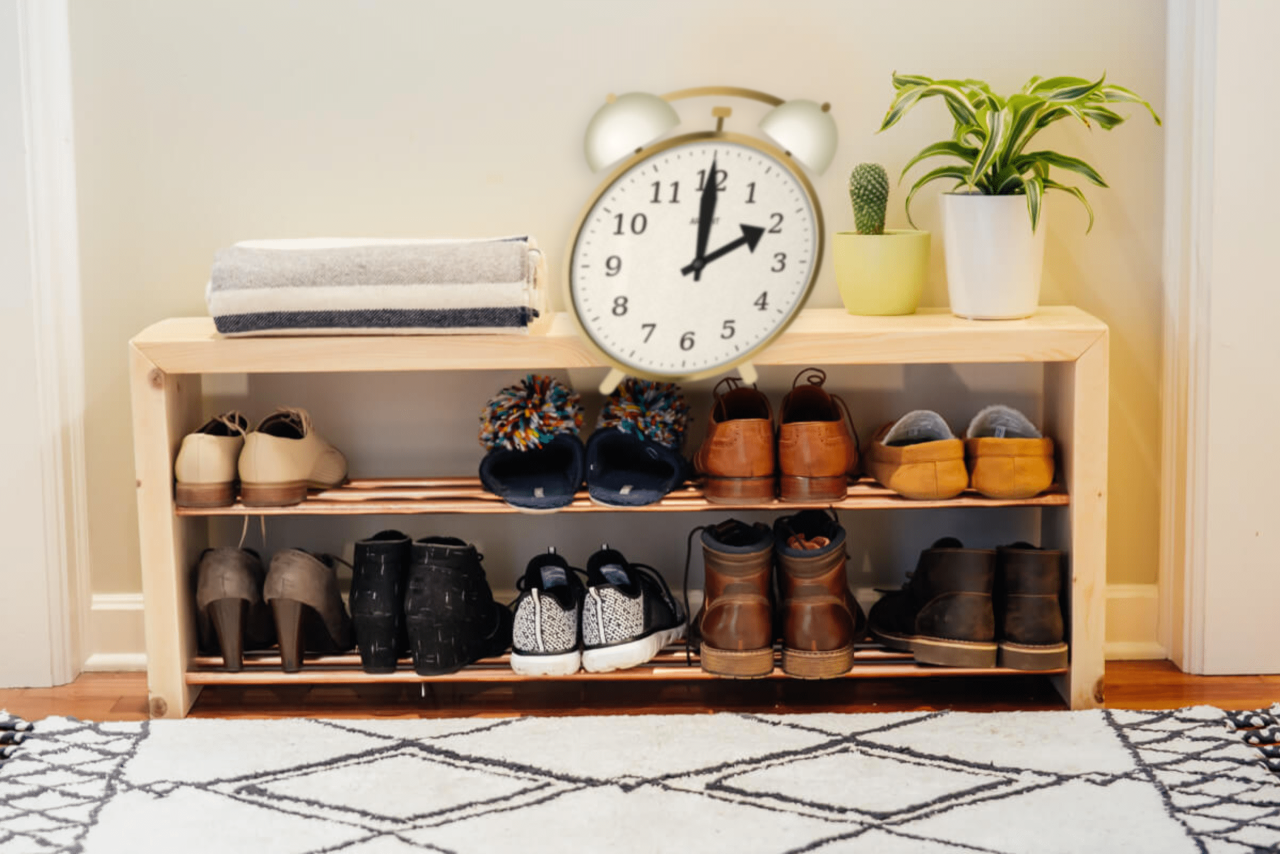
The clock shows 2.00
